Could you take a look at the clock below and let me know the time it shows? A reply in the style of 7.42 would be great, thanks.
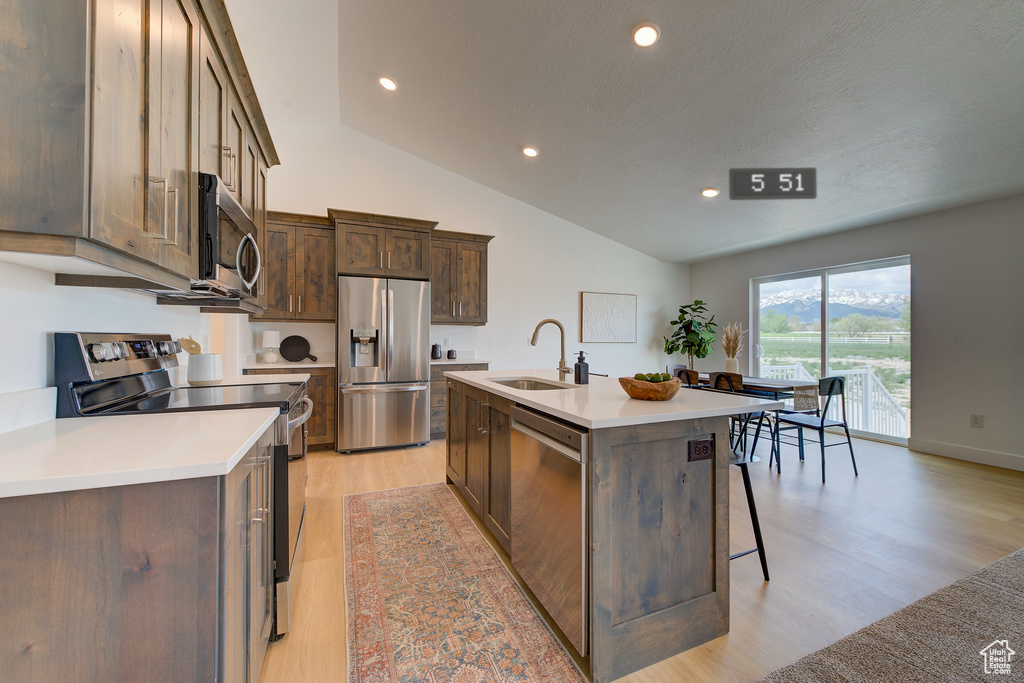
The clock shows 5.51
